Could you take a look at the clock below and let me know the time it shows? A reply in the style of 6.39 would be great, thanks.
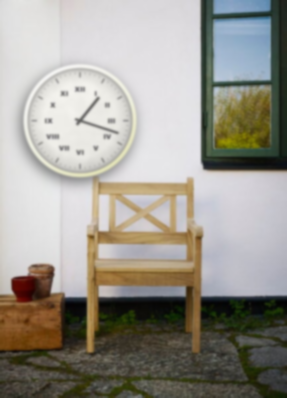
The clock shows 1.18
